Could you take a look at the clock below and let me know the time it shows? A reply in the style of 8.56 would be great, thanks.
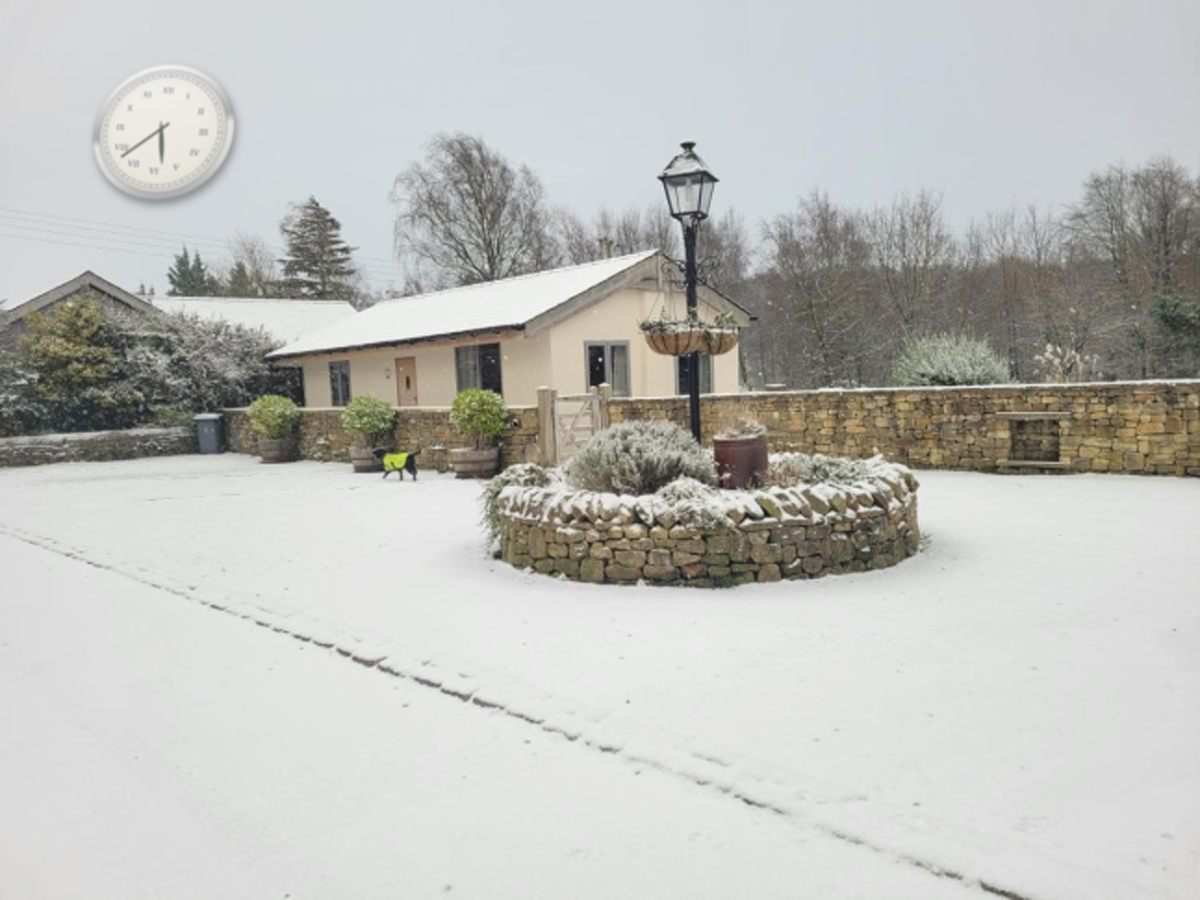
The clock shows 5.38
